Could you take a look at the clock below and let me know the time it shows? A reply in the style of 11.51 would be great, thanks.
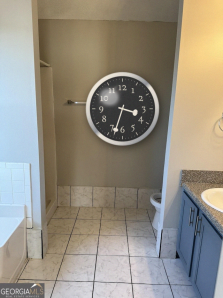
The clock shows 3.33
